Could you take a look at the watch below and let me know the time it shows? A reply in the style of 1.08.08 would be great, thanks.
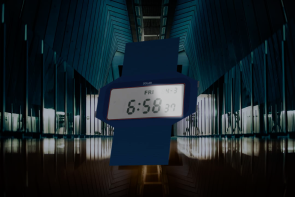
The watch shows 6.58.37
